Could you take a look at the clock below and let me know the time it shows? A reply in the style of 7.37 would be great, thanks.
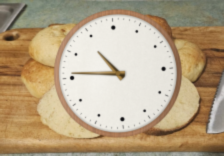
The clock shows 10.46
